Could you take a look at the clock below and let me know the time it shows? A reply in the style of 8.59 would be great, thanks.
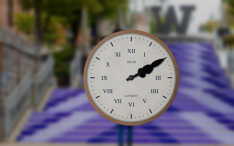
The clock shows 2.10
